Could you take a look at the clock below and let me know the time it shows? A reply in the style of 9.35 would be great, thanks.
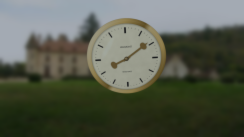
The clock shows 8.09
